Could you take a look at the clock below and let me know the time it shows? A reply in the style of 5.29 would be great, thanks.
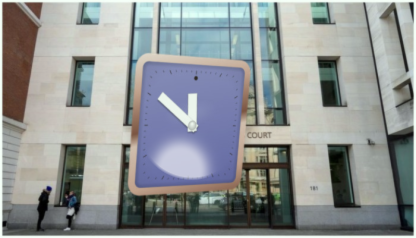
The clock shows 11.51
